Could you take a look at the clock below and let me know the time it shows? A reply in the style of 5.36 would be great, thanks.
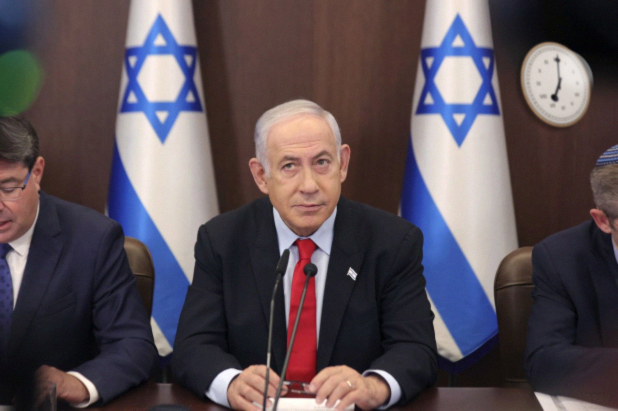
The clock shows 7.01
